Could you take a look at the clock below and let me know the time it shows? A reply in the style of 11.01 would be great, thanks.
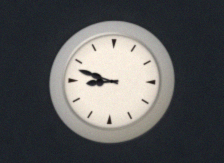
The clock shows 8.48
